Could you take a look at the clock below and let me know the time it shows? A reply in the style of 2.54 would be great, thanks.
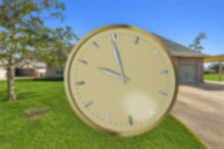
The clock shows 9.59
